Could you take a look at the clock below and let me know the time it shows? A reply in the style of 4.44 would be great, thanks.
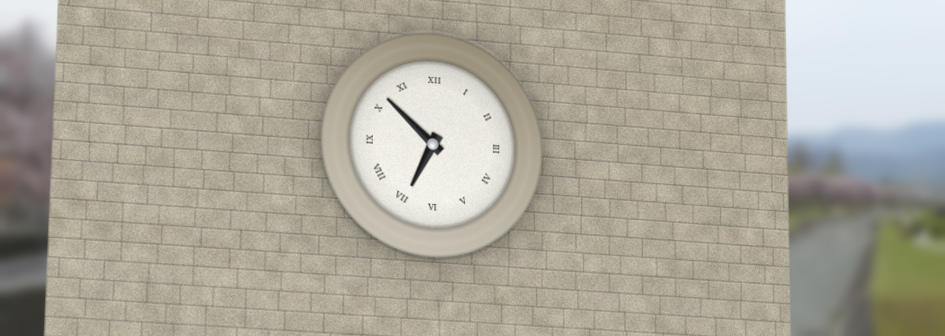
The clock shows 6.52
